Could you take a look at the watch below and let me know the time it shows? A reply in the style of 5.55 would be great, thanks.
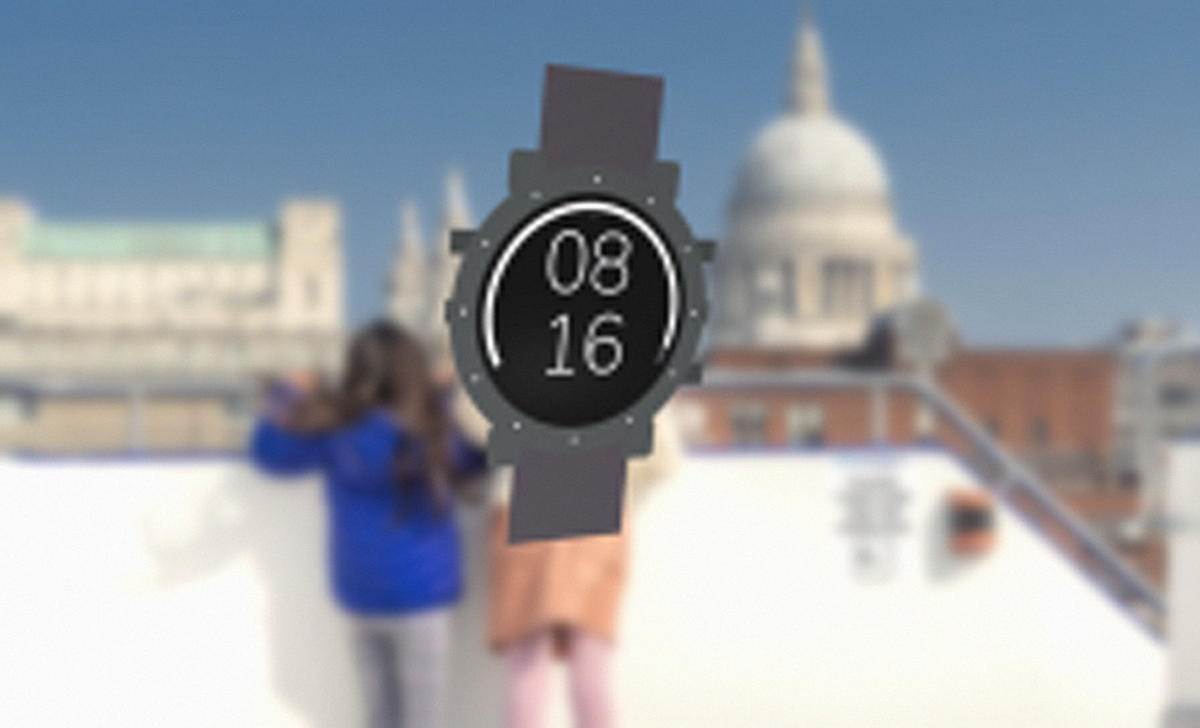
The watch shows 8.16
